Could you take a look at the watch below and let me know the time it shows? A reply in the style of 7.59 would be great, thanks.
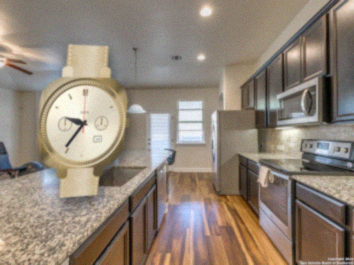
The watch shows 9.36
